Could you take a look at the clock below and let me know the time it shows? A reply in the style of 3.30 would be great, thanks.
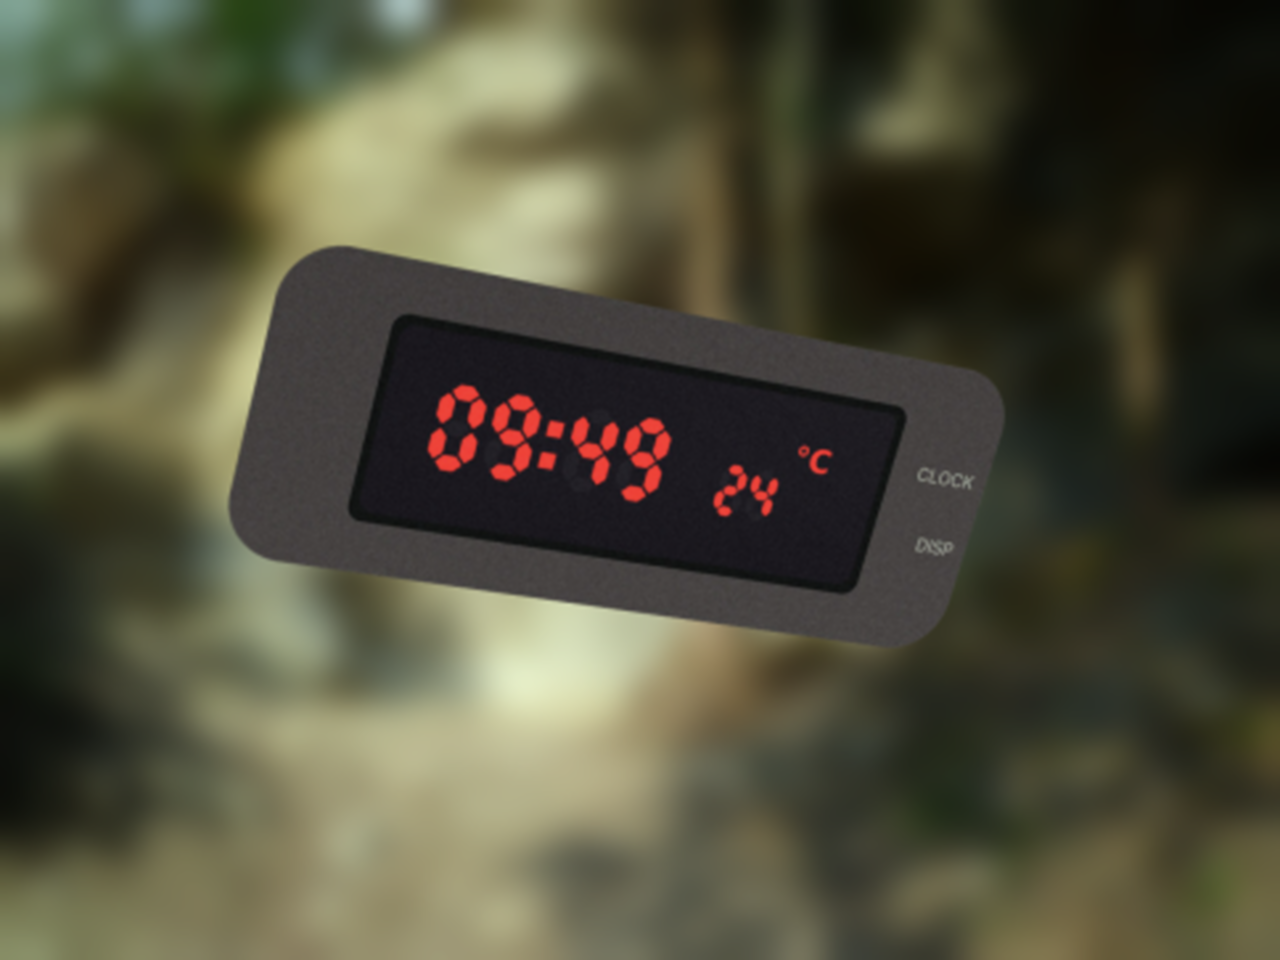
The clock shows 9.49
